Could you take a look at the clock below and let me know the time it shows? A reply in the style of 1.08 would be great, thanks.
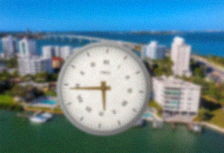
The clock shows 5.44
